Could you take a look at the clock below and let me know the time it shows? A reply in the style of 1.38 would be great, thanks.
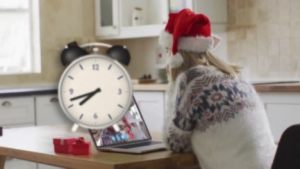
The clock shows 7.42
